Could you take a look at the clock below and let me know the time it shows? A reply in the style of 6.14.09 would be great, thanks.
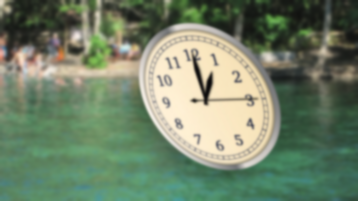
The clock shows 1.00.15
